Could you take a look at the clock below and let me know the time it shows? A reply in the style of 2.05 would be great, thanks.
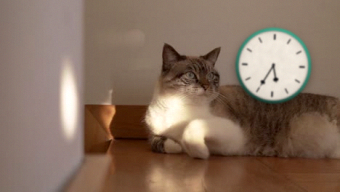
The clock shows 5.35
